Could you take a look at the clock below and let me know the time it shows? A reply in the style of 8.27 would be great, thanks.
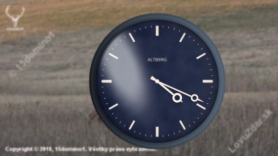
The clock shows 4.19
